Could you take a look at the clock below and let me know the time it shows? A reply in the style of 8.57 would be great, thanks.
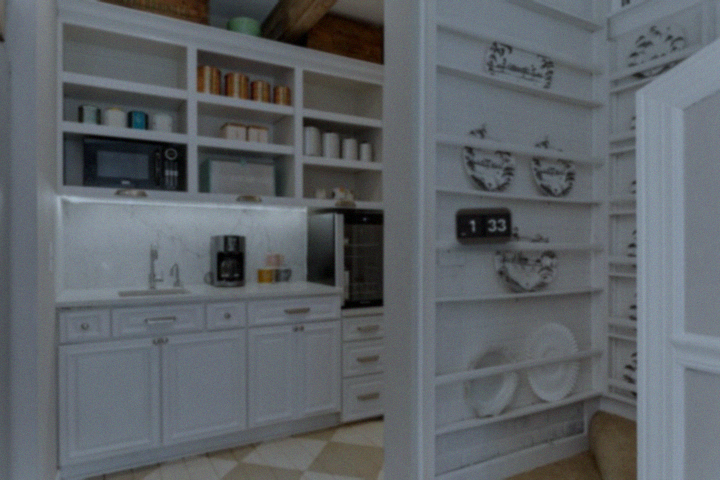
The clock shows 1.33
